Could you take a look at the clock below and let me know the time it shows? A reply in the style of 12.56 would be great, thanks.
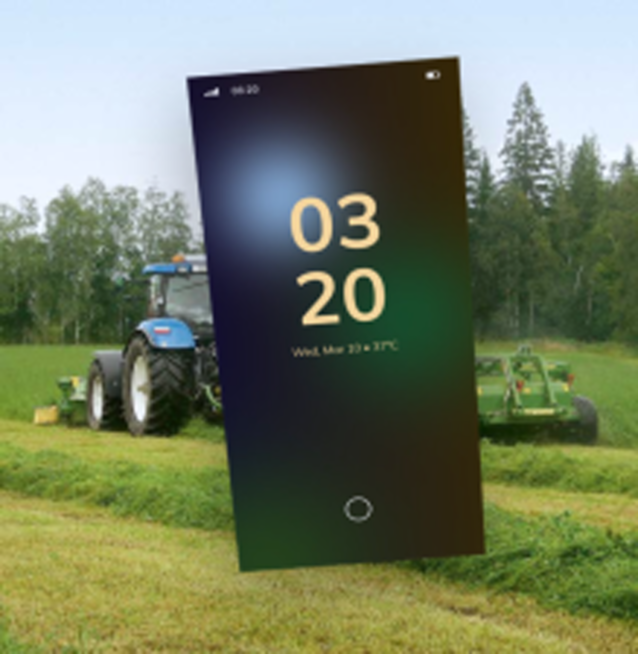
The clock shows 3.20
